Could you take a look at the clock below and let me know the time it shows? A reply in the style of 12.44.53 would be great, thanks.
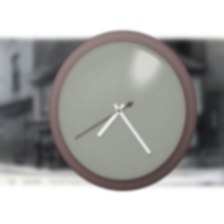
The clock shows 7.23.40
